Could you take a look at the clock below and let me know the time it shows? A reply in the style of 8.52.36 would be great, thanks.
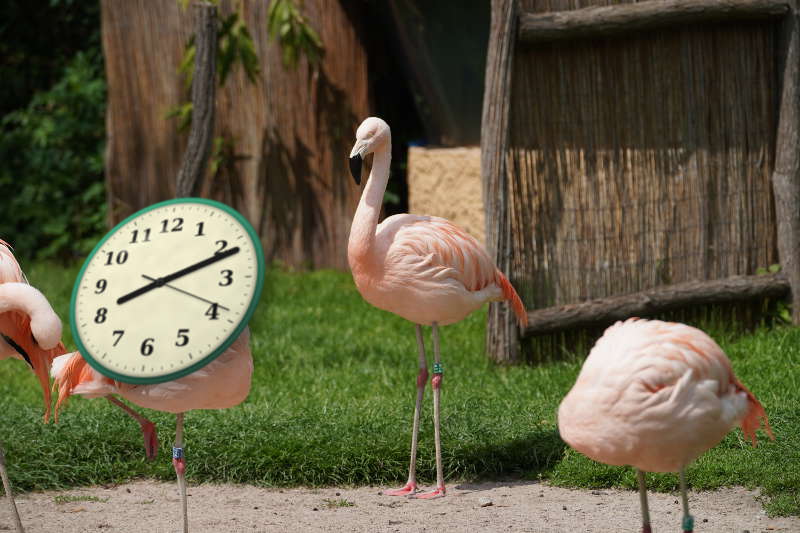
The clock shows 8.11.19
